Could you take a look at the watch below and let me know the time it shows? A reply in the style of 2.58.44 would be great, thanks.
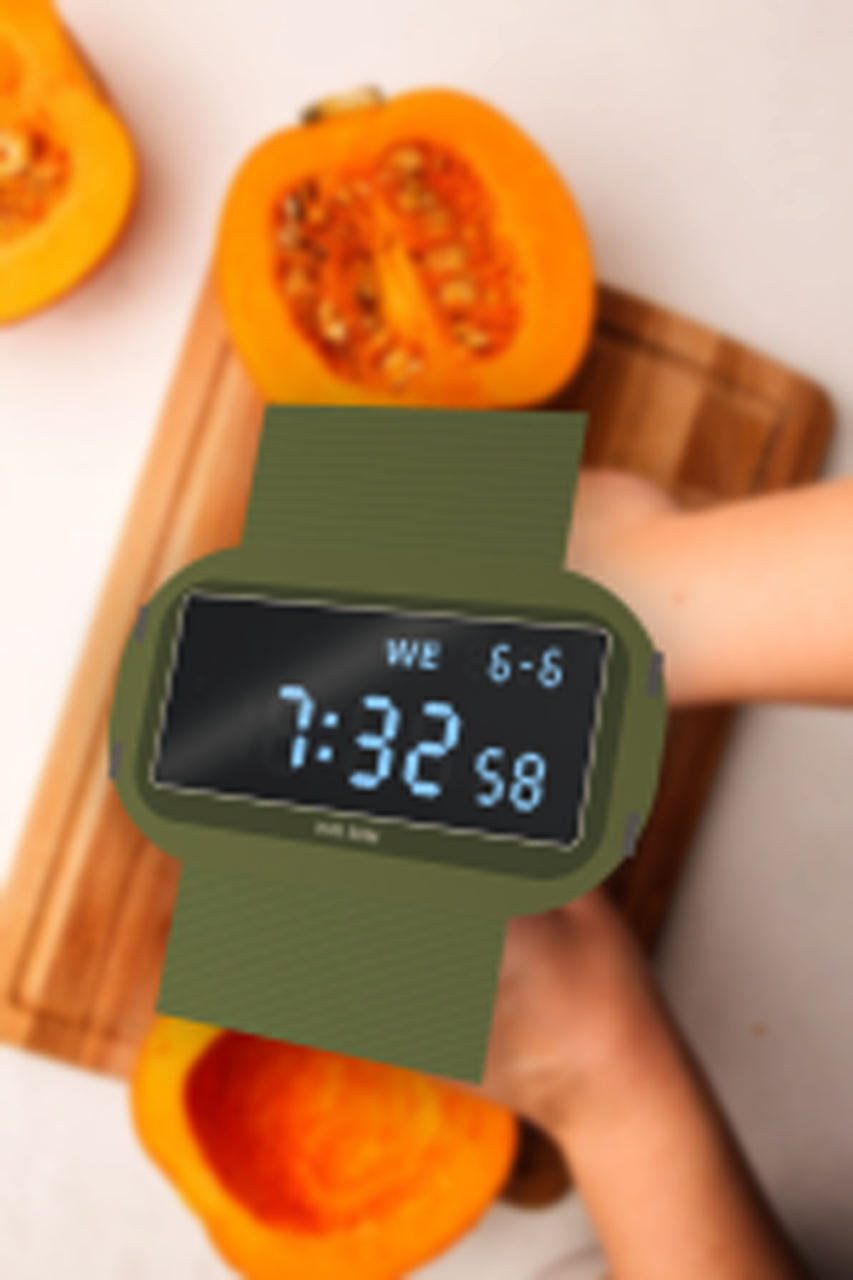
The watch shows 7.32.58
